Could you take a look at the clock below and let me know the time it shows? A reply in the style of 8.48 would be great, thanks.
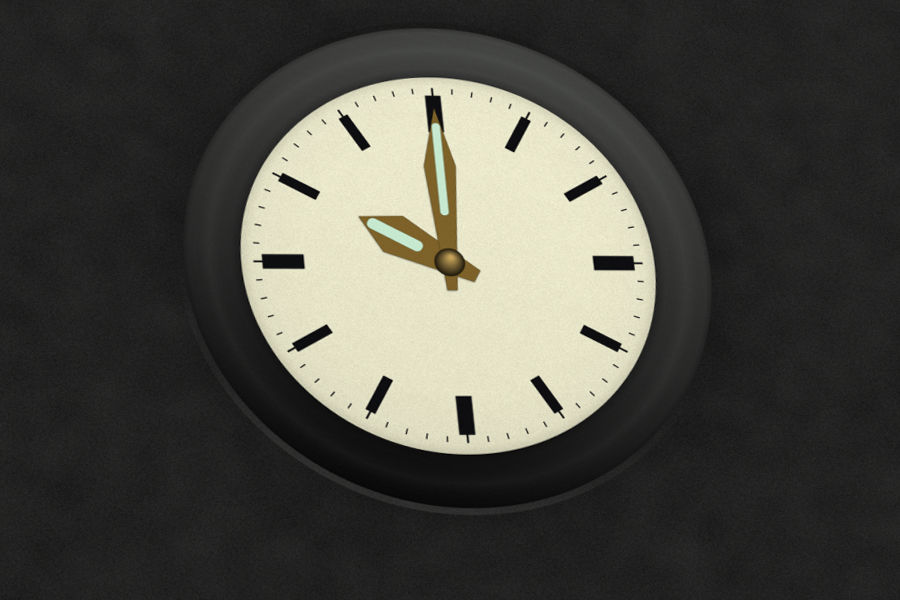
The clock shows 10.00
